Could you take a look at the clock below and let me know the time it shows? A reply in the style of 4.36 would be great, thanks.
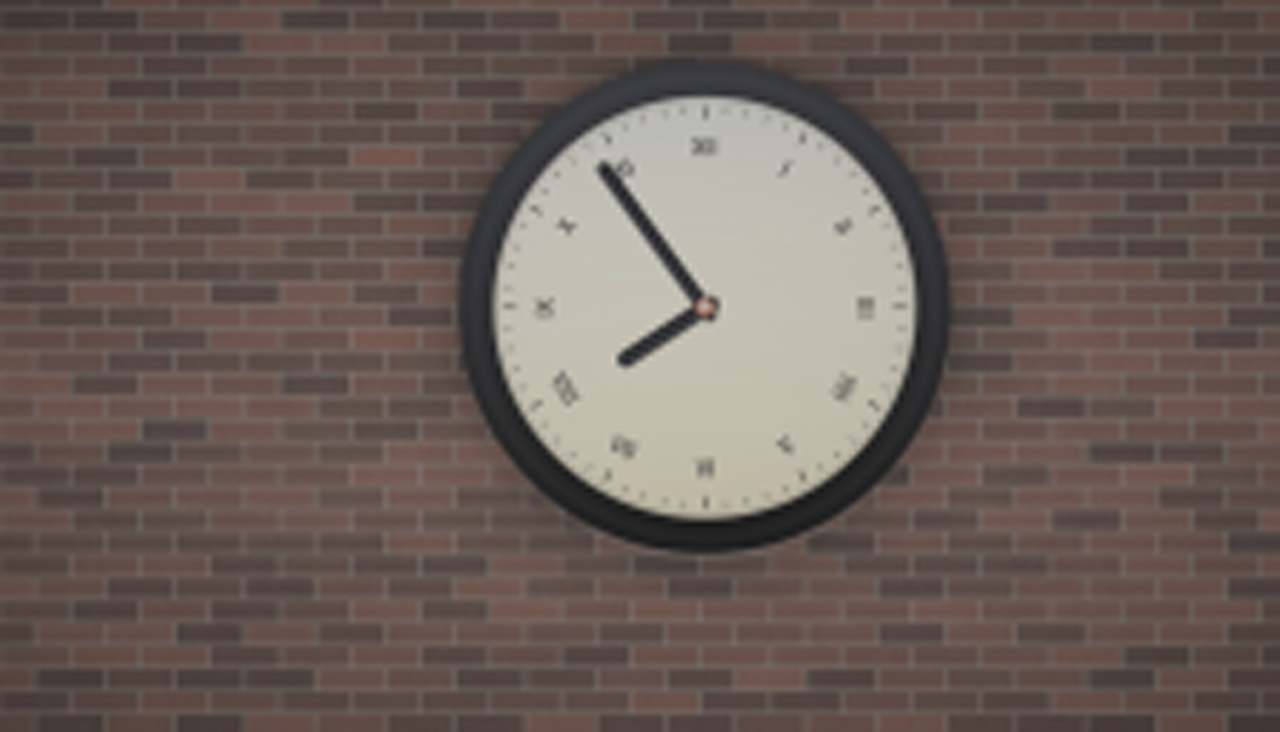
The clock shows 7.54
